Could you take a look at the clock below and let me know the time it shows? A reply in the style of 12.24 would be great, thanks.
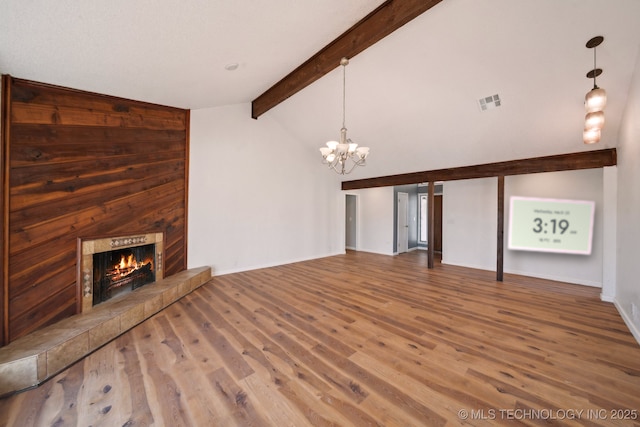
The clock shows 3.19
